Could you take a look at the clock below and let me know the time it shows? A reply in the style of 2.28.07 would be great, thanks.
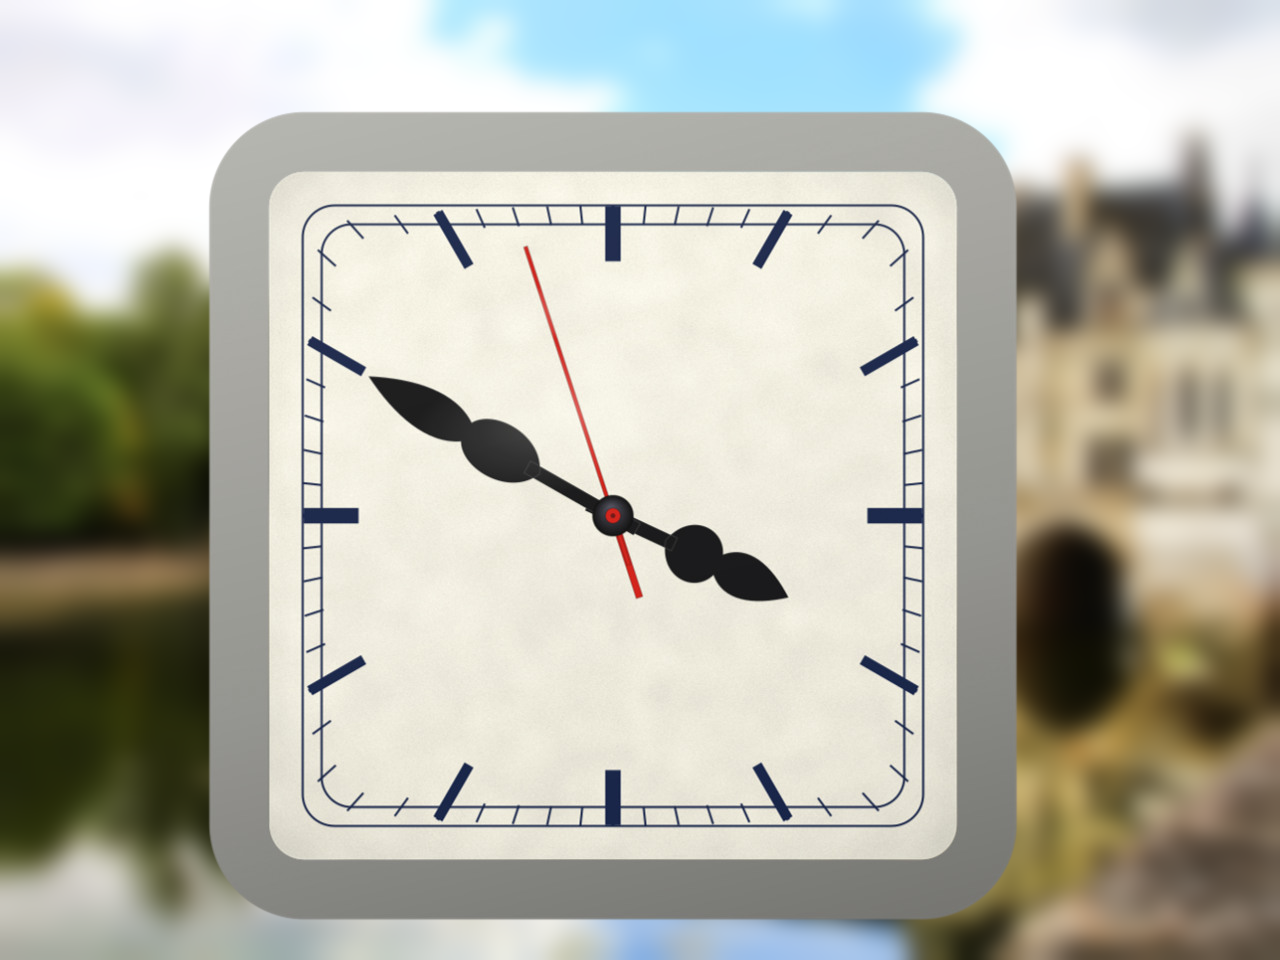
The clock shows 3.49.57
